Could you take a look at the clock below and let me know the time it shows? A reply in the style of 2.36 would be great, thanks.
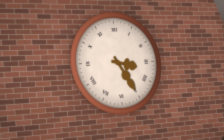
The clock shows 3.25
